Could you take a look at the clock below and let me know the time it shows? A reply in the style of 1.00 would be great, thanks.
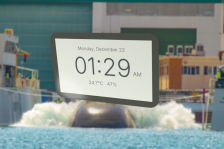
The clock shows 1.29
